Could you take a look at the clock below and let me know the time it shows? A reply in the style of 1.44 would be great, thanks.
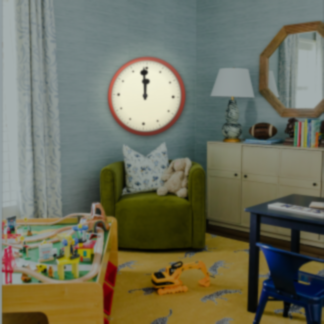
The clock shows 11.59
